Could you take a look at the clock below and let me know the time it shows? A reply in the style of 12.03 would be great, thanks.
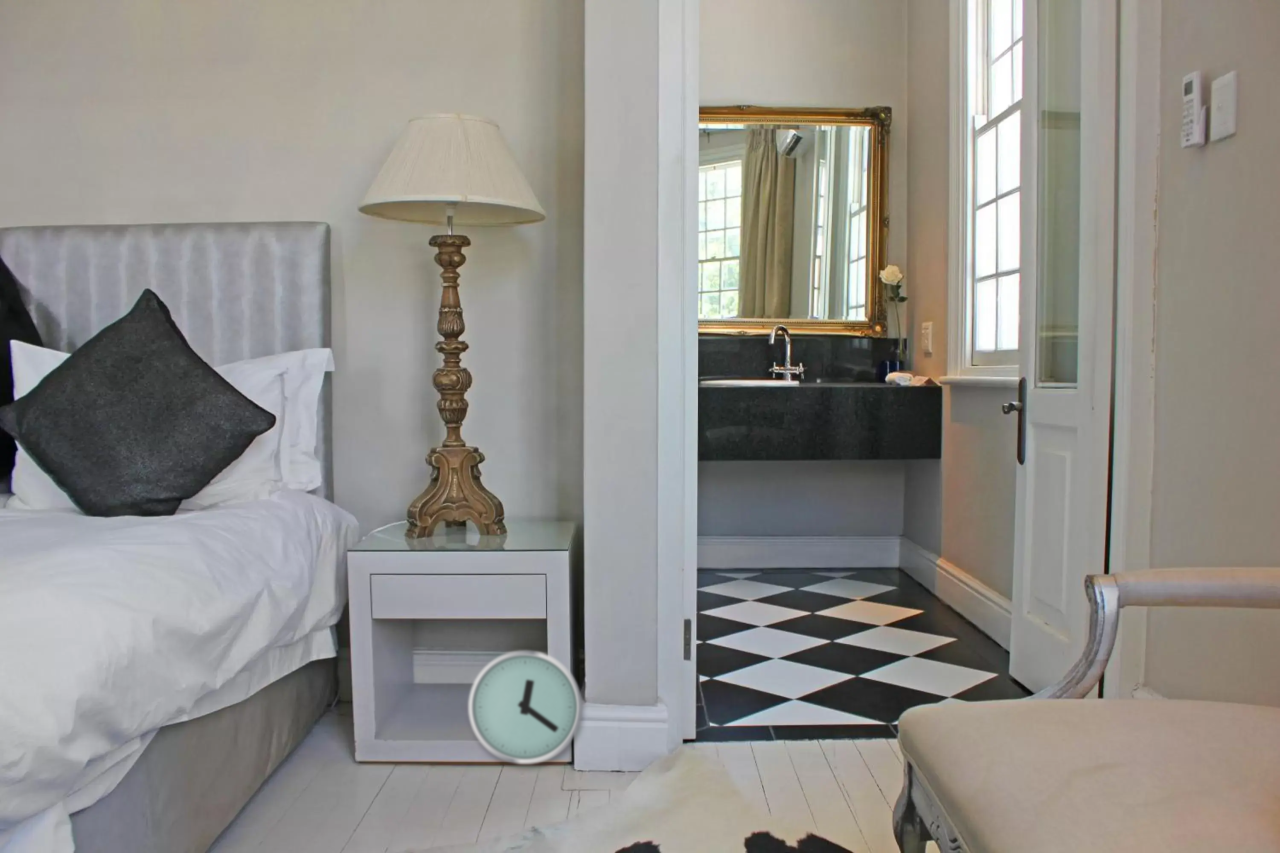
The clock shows 12.21
